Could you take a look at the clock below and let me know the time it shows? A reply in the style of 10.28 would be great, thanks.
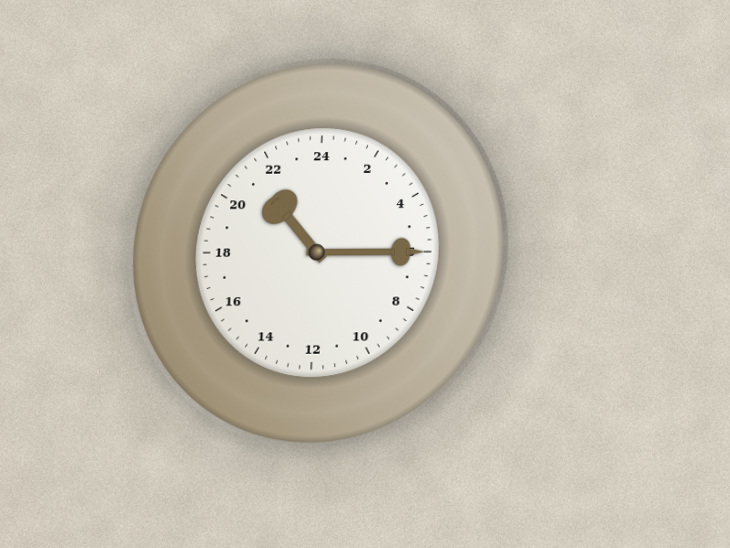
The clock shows 21.15
